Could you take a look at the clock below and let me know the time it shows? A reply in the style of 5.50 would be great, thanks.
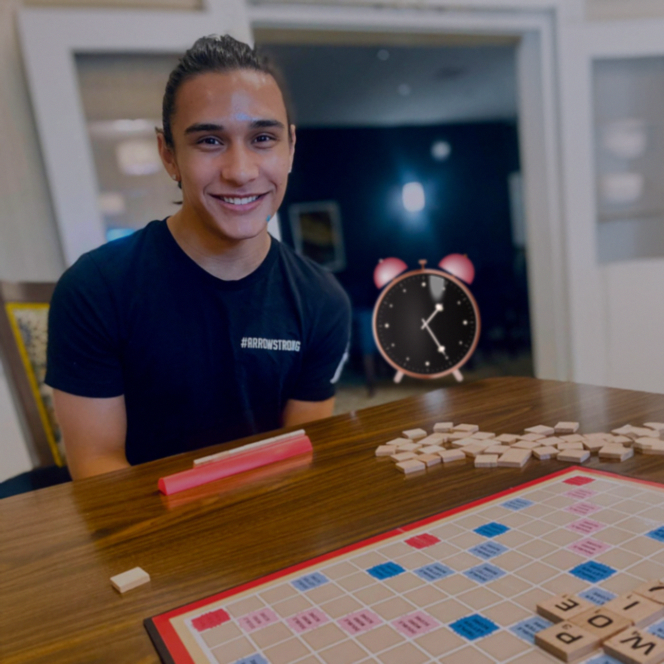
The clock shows 1.25
